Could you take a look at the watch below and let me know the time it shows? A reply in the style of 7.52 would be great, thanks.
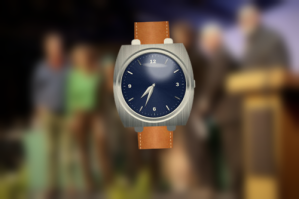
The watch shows 7.34
